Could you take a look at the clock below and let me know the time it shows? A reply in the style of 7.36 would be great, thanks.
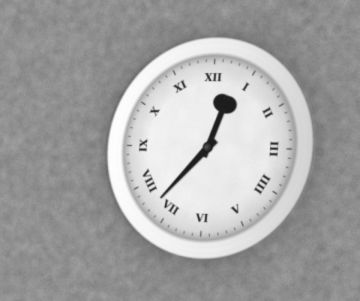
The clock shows 12.37
